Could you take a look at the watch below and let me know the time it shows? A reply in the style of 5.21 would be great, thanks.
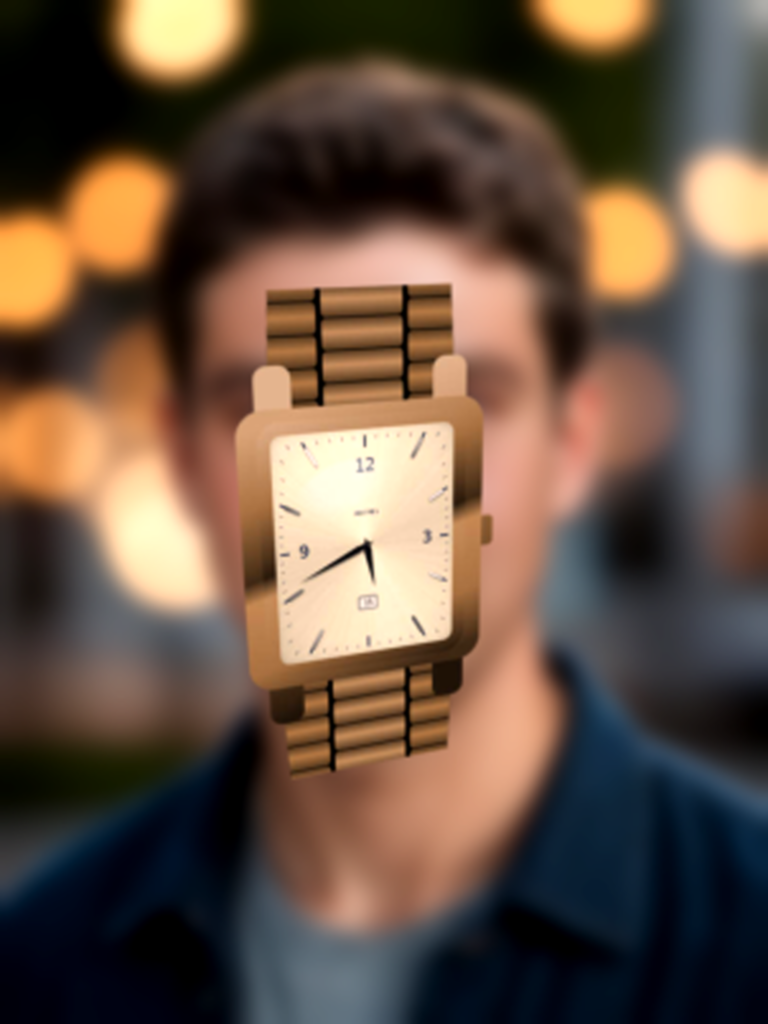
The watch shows 5.41
